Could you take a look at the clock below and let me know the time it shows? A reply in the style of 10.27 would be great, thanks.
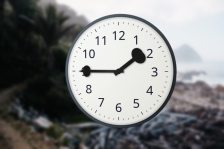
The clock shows 1.45
